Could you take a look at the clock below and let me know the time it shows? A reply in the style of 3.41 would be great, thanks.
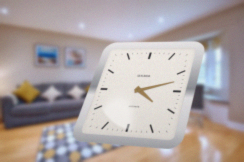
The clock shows 4.12
